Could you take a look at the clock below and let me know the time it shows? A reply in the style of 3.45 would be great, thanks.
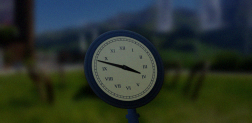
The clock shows 3.48
